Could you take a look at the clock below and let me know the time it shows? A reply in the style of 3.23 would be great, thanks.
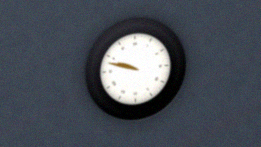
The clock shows 9.48
